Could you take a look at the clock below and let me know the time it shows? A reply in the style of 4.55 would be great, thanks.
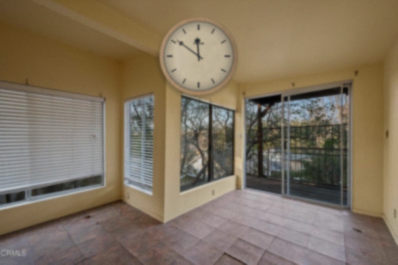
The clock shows 11.51
